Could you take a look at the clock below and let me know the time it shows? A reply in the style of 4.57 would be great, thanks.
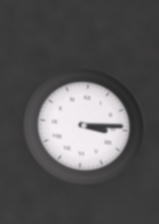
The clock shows 3.14
